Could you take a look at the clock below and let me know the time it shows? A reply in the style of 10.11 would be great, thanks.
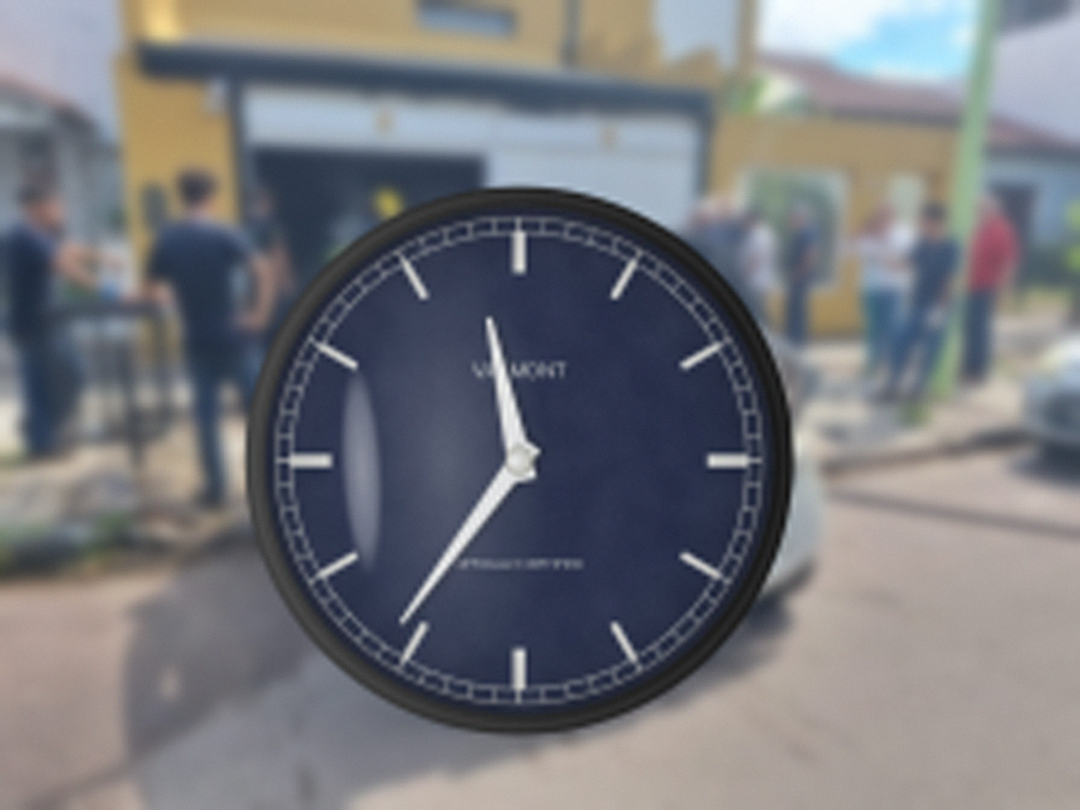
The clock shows 11.36
